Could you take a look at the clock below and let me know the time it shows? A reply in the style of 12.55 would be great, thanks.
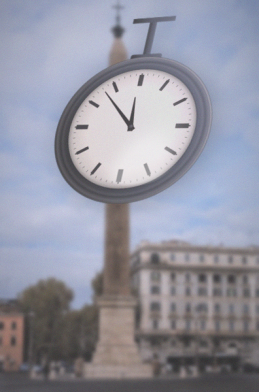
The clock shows 11.53
